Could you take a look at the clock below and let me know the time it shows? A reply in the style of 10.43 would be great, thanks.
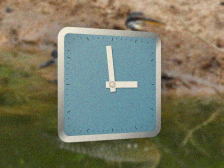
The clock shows 2.59
